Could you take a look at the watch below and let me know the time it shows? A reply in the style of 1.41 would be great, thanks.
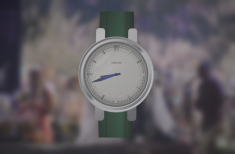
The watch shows 8.42
